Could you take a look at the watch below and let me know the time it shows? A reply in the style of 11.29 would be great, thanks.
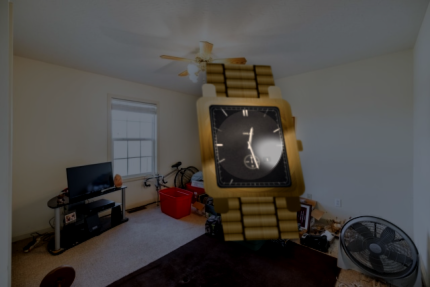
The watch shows 12.28
